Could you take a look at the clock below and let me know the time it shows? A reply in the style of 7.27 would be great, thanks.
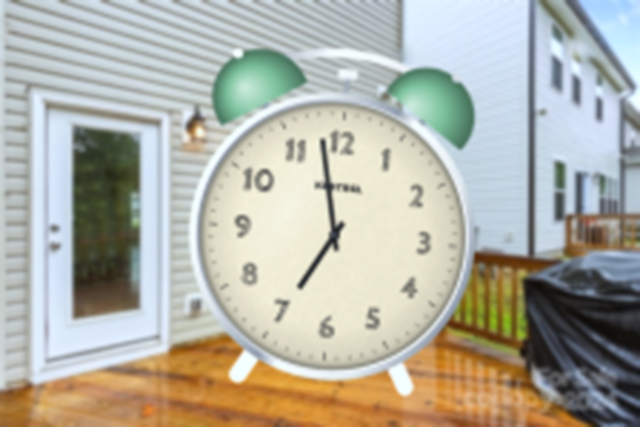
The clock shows 6.58
